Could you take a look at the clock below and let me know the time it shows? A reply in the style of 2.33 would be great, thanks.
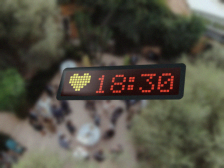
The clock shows 18.30
